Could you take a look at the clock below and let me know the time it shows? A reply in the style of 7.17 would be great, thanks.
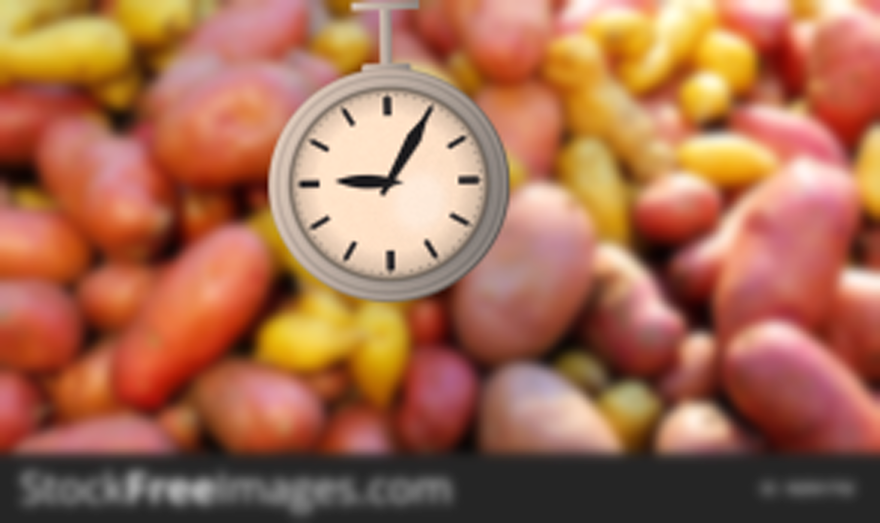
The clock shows 9.05
